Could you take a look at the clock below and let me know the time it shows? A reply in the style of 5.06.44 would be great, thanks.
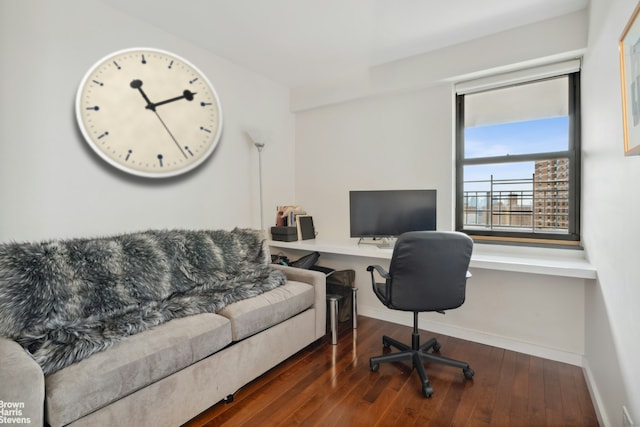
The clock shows 11.12.26
